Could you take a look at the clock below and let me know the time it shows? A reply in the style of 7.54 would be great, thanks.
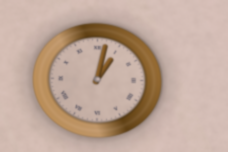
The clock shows 1.02
